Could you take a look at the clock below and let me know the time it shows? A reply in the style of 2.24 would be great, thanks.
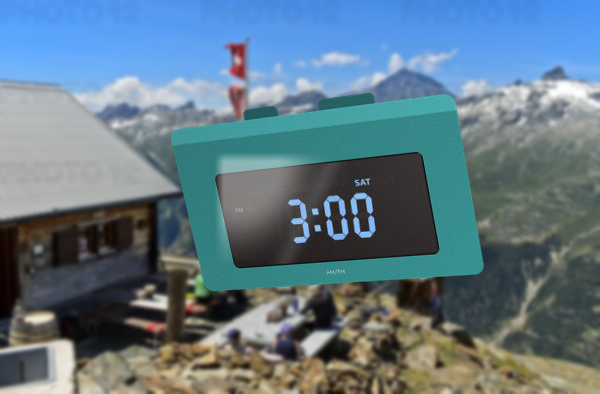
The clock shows 3.00
